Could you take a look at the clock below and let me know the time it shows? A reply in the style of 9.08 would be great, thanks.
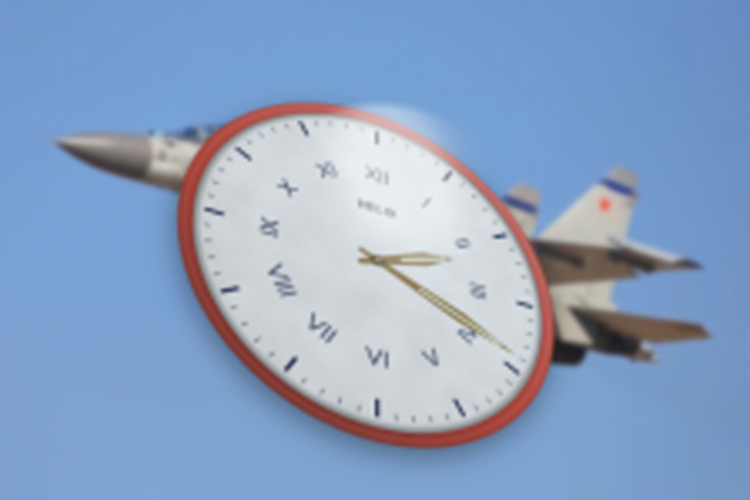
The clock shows 2.19
